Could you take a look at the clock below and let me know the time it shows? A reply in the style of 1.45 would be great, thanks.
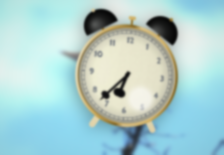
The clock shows 6.37
